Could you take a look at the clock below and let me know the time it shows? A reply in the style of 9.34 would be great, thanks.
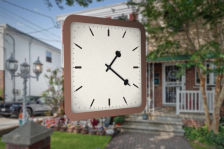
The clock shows 1.21
